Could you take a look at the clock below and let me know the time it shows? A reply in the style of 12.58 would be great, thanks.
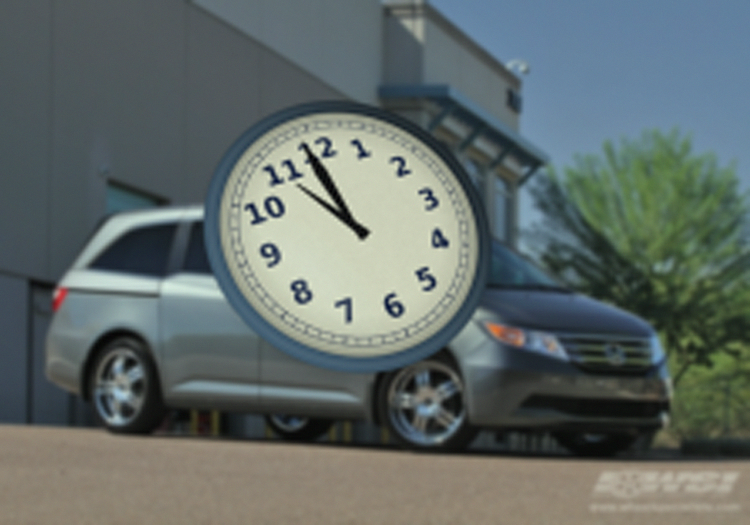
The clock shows 10.59
